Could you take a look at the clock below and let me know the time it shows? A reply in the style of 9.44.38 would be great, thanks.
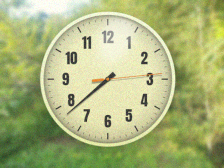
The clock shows 7.38.14
